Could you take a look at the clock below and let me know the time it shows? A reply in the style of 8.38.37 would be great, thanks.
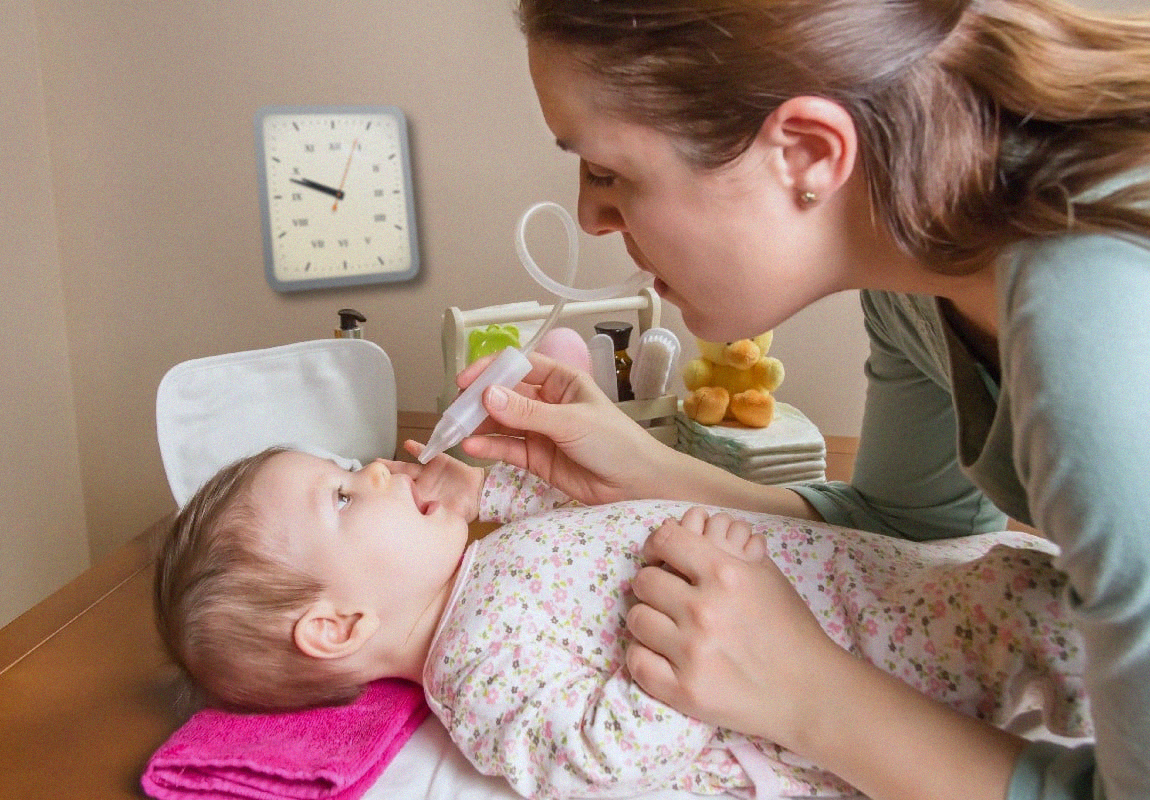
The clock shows 9.48.04
